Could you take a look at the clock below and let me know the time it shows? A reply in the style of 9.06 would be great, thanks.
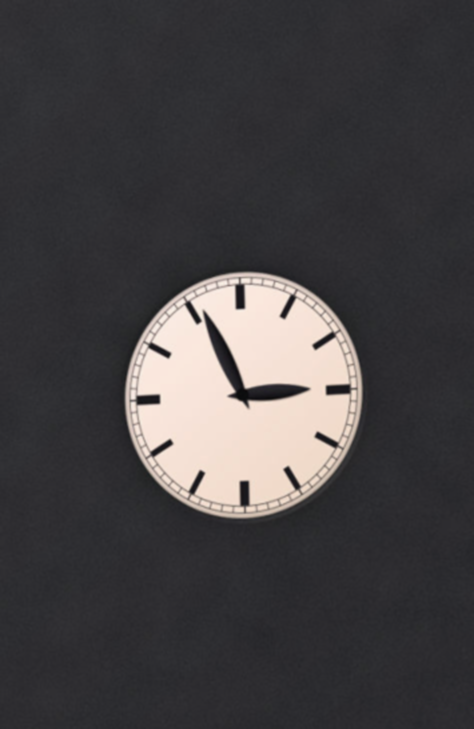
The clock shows 2.56
